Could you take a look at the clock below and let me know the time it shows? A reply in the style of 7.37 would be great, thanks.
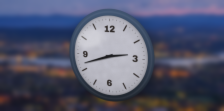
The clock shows 2.42
